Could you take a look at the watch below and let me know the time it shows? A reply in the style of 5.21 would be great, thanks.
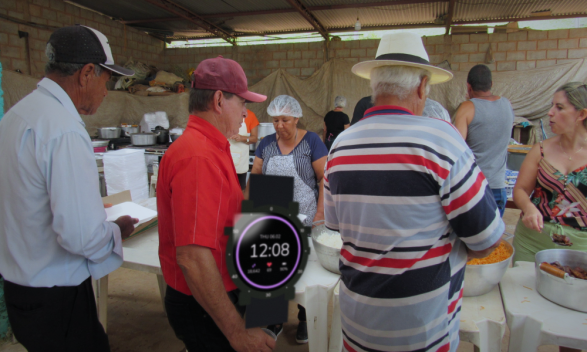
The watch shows 12.08
